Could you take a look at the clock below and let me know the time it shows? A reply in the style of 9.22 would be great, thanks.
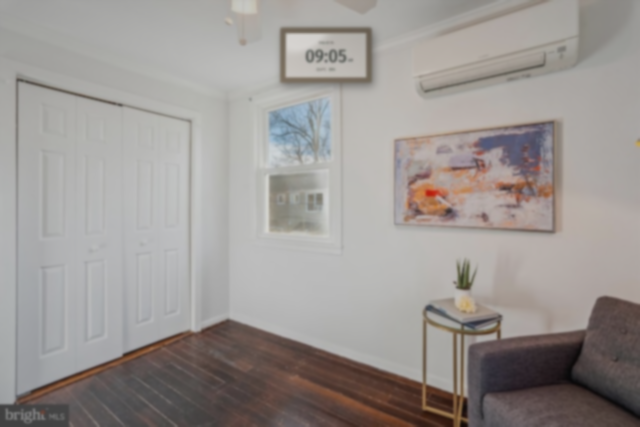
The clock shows 9.05
